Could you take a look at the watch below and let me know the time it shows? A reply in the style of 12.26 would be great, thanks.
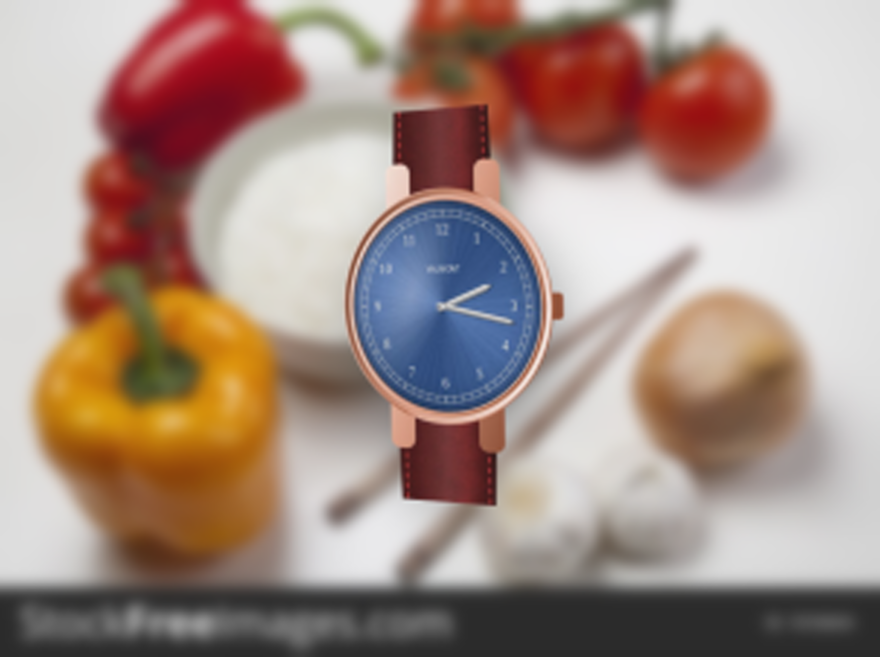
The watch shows 2.17
